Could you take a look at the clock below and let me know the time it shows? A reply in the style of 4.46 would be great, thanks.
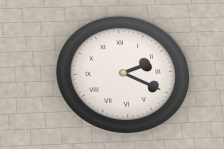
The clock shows 2.20
